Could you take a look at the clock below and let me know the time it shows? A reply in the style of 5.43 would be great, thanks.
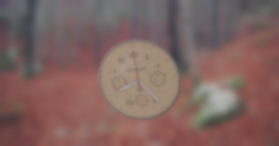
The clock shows 8.24
